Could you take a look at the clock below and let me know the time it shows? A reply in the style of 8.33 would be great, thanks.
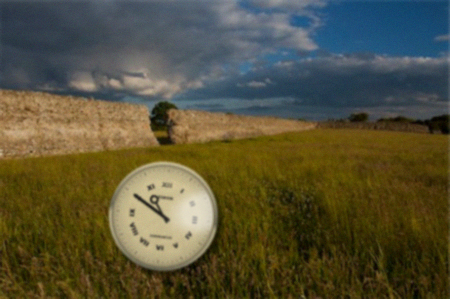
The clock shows 10.50
